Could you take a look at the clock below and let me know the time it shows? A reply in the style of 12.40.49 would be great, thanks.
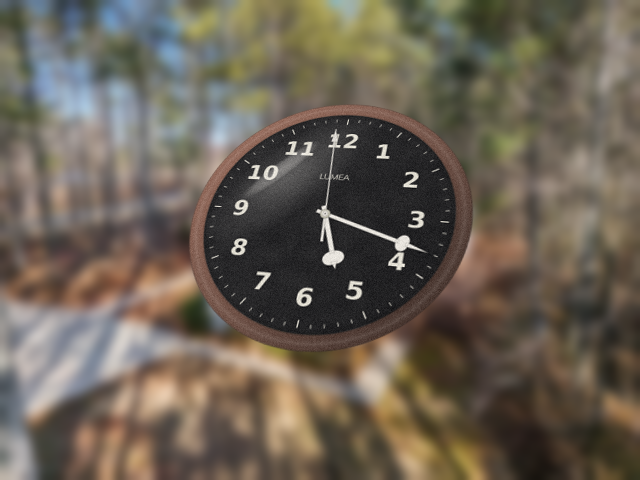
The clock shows 5.17.59
